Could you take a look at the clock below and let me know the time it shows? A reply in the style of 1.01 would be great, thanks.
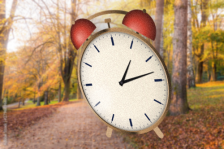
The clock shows 1.13
